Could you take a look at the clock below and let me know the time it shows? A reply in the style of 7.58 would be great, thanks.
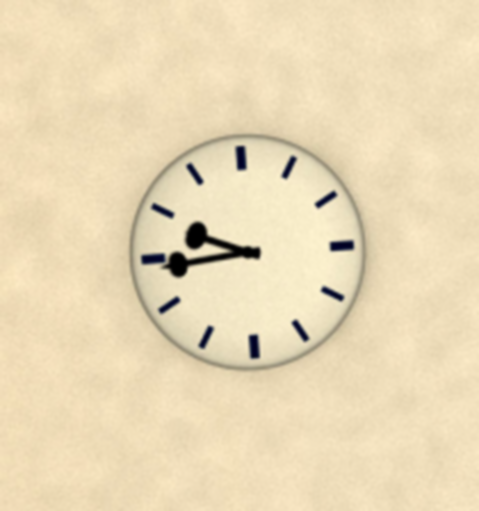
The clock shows 9.44
